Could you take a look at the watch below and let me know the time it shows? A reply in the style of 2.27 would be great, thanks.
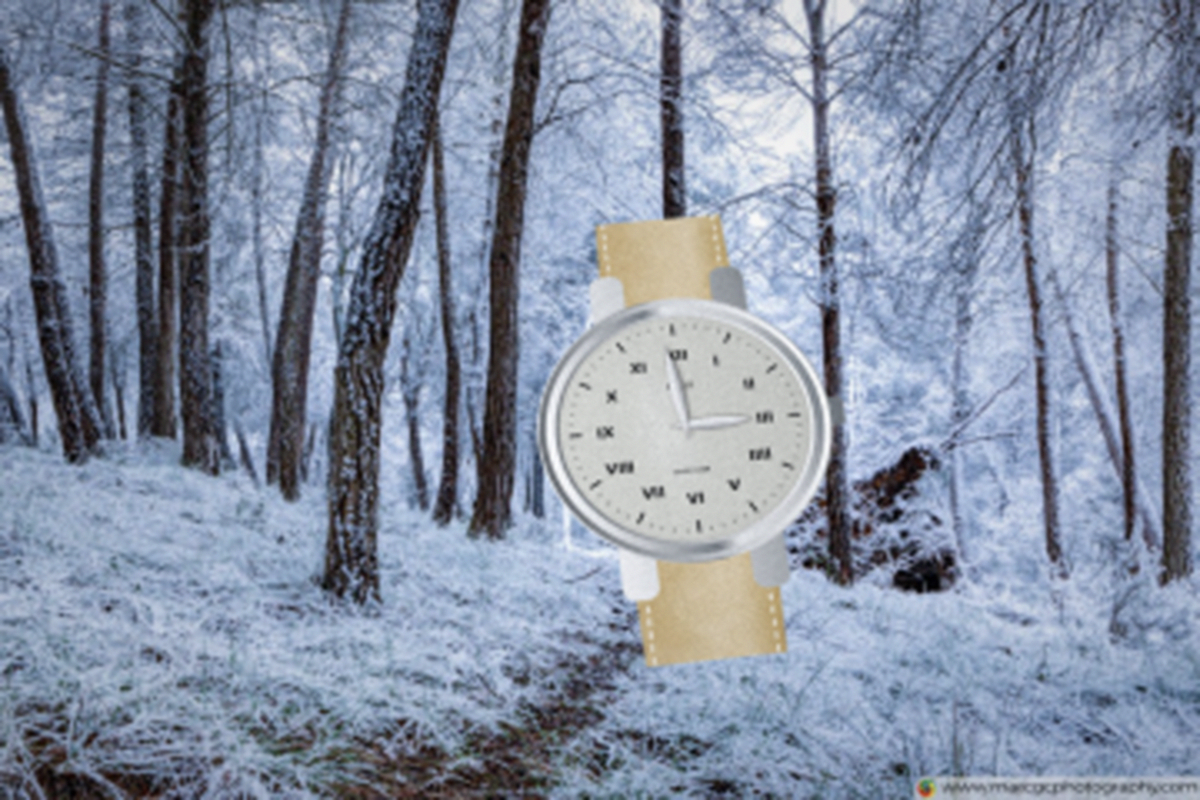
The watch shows 2.59
